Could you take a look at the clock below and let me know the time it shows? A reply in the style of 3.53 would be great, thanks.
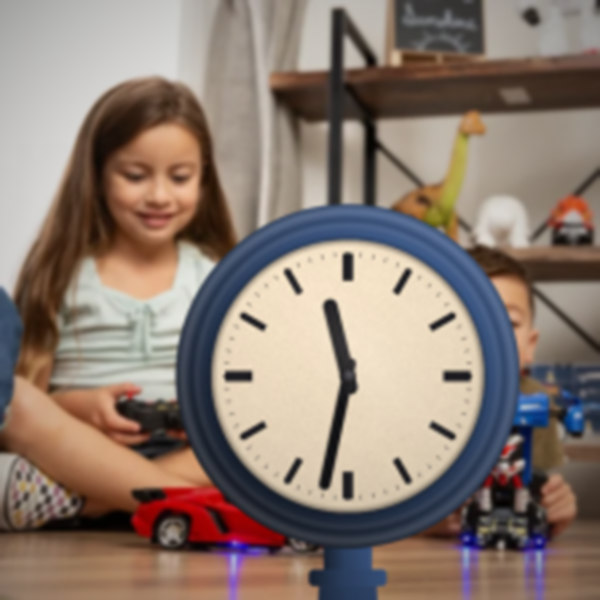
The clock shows 11.32
